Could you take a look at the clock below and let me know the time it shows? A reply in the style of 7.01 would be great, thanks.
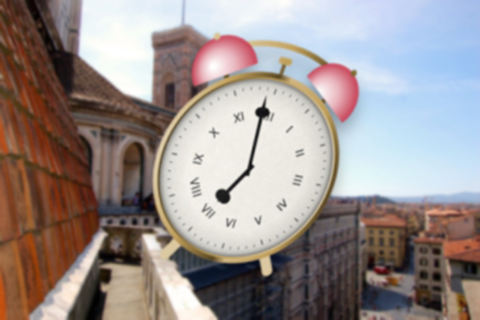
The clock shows 6.59
